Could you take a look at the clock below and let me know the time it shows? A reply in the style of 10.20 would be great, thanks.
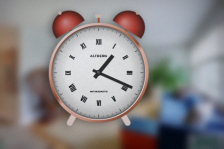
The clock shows 1.19
